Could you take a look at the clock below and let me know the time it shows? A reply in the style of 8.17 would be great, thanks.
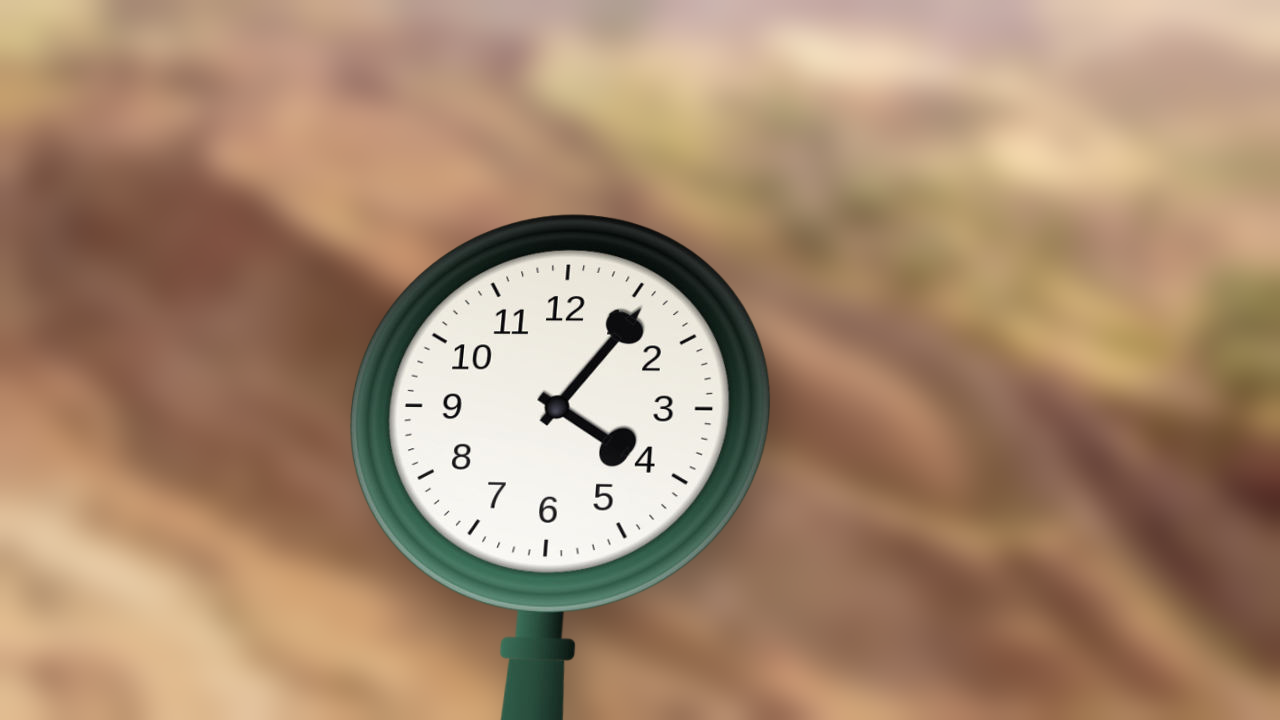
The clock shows 4.06
